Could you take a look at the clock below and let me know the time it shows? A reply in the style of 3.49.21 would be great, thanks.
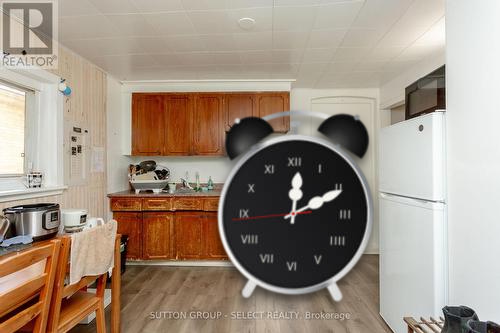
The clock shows 12.10.44
